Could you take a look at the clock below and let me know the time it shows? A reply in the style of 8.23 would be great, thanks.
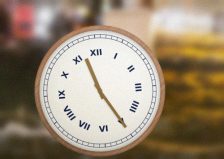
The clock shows 11.25
